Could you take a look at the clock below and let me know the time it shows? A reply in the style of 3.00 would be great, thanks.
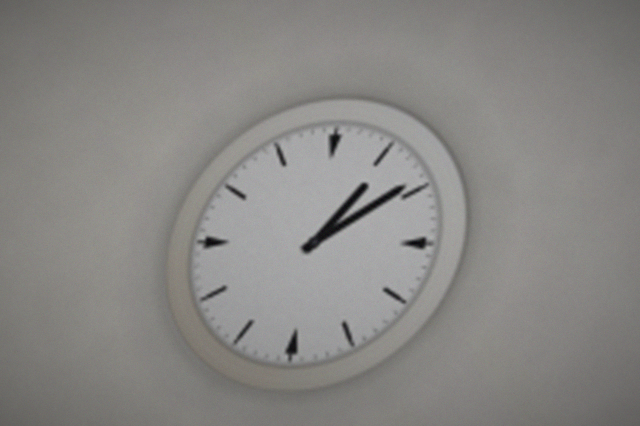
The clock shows 1.09
